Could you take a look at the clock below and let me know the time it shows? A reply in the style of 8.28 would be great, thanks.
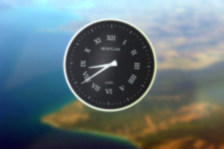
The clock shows 8.39
